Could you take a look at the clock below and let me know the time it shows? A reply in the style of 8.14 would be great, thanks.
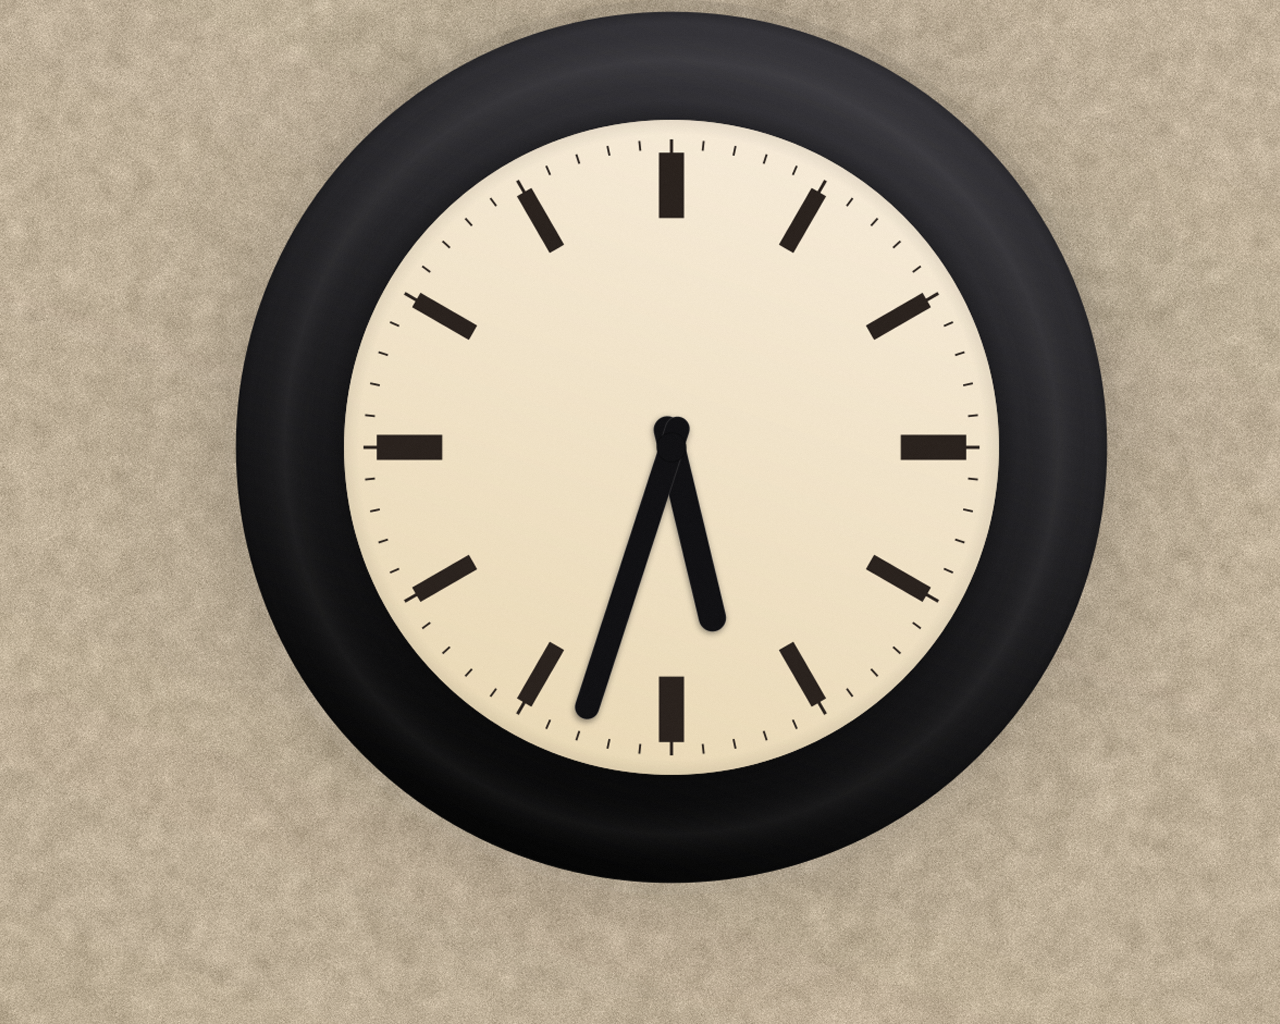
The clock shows 5.33
